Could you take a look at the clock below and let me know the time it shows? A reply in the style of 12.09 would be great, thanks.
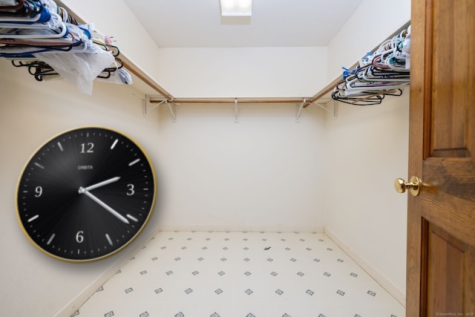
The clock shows 2.21
